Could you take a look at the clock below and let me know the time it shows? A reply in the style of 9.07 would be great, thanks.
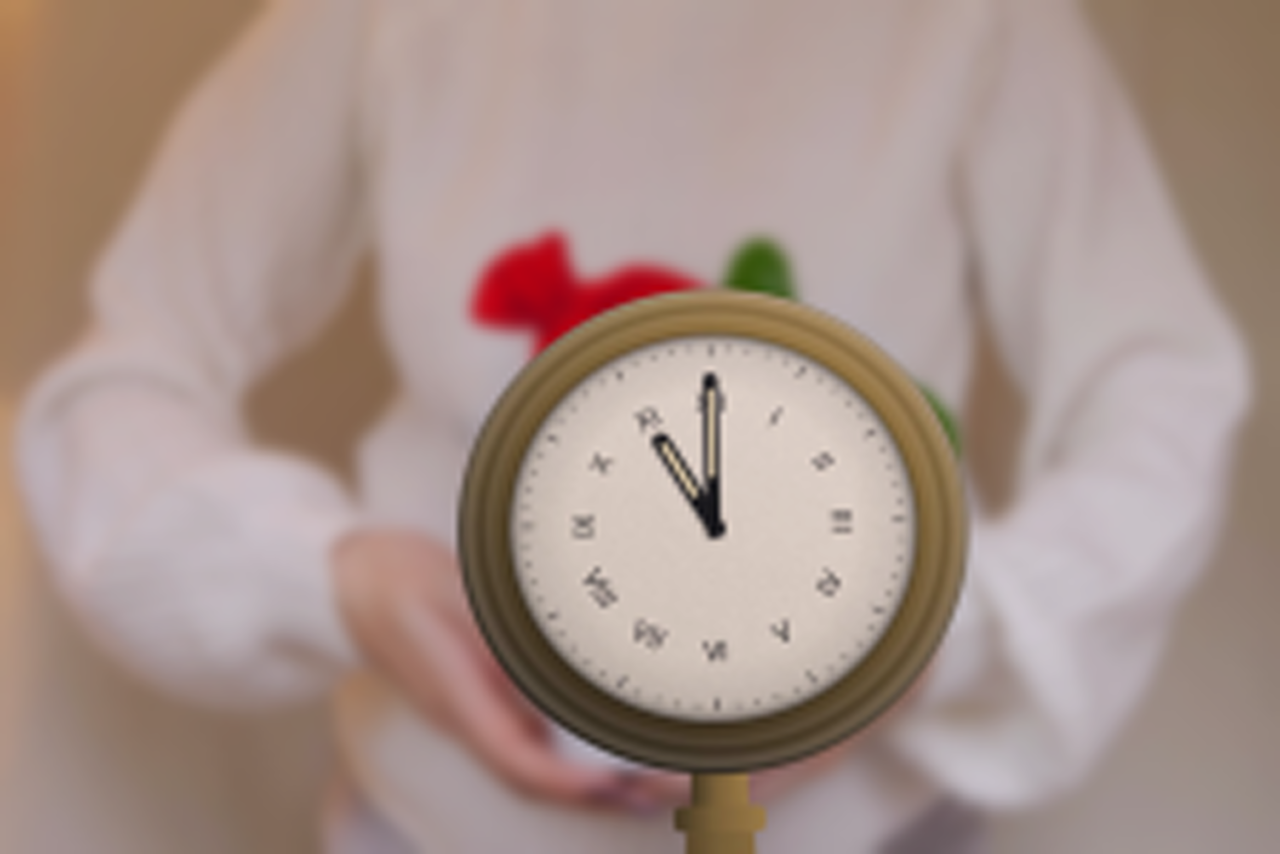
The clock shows 11.00
